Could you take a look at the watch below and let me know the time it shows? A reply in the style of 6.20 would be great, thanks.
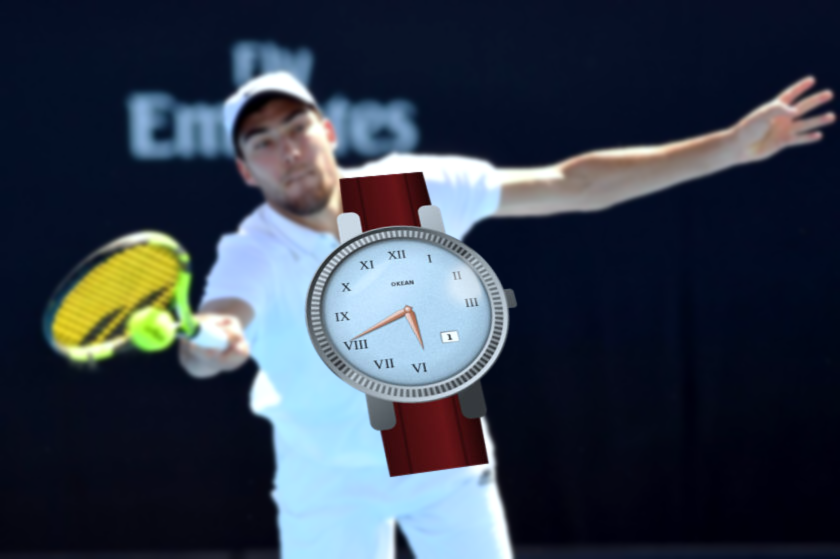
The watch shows 5.41
